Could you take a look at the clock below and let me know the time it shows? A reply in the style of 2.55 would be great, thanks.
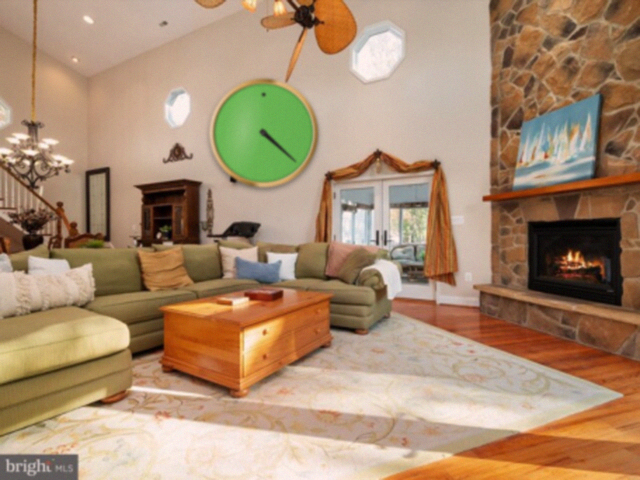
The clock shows 4.22
